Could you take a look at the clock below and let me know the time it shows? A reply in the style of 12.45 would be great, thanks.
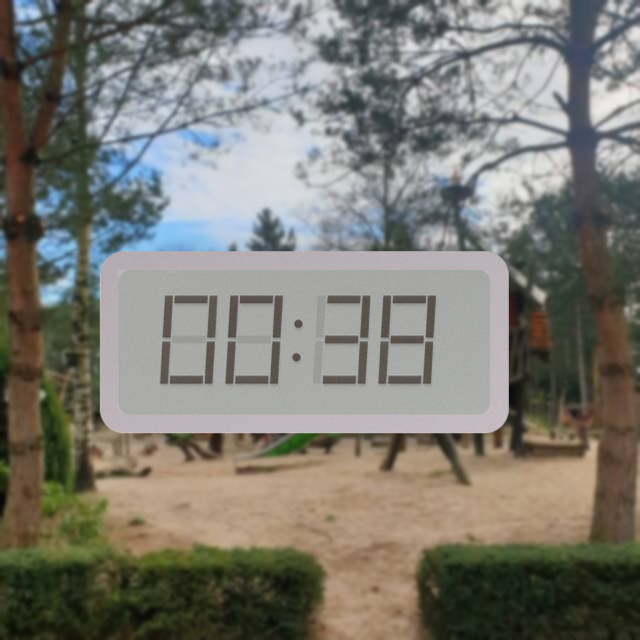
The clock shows 0.38
